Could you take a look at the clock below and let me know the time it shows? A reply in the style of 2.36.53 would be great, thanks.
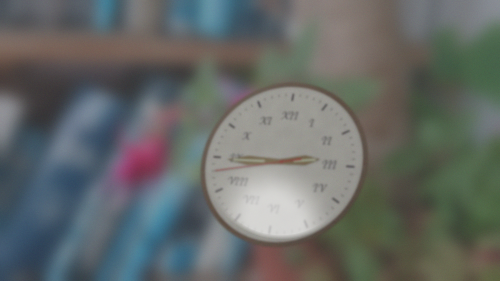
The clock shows 2.44.43
